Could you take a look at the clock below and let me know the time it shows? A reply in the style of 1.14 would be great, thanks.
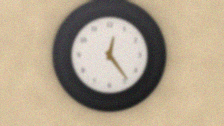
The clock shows 12.24
